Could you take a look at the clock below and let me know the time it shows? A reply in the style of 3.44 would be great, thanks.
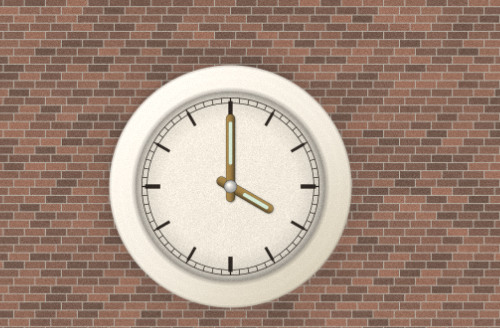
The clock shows 4.00
